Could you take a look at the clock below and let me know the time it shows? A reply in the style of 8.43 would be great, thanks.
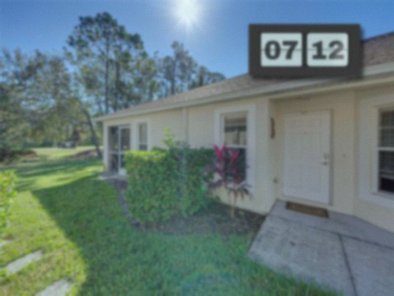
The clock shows 7.12
